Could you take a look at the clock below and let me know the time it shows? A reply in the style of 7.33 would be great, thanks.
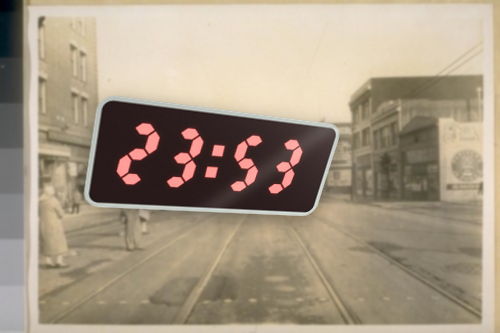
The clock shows 23.53
